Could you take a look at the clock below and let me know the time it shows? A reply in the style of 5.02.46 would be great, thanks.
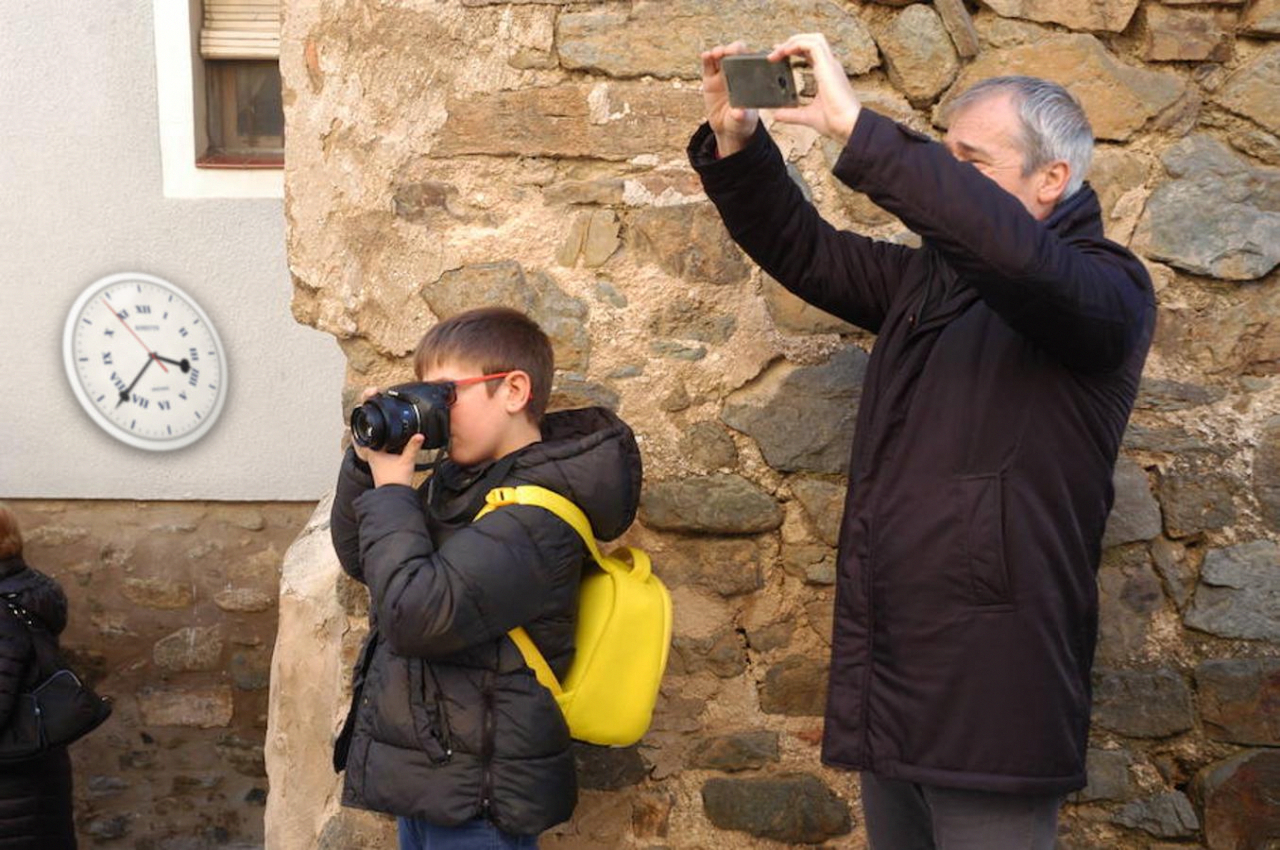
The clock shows 3.37.54
